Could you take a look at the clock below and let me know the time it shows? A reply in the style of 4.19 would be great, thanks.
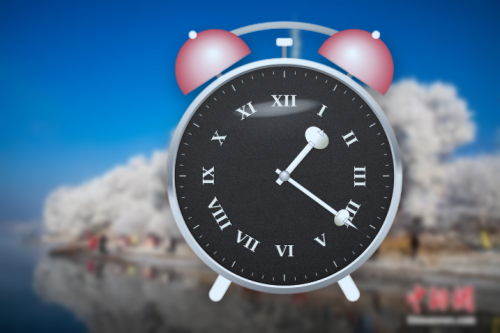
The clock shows 1.21
